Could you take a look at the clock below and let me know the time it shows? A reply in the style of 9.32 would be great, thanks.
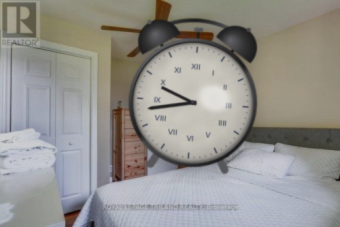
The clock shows 9.43
